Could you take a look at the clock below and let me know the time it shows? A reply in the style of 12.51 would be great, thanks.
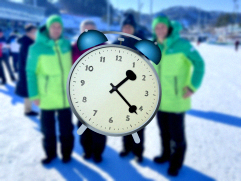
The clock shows 1.22
